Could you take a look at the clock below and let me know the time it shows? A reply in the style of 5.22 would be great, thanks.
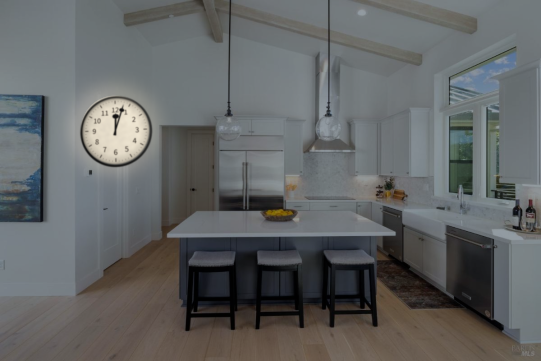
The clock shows 12.03
